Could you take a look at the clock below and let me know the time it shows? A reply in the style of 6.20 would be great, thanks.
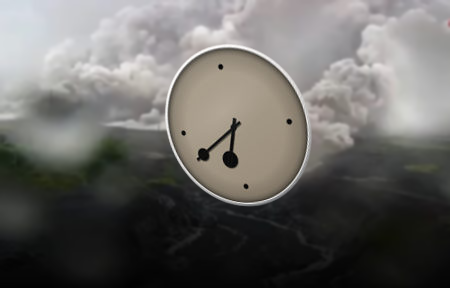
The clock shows 6.40
